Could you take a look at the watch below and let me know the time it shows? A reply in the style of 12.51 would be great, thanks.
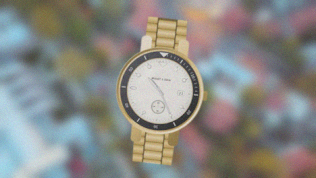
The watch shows 10.25
